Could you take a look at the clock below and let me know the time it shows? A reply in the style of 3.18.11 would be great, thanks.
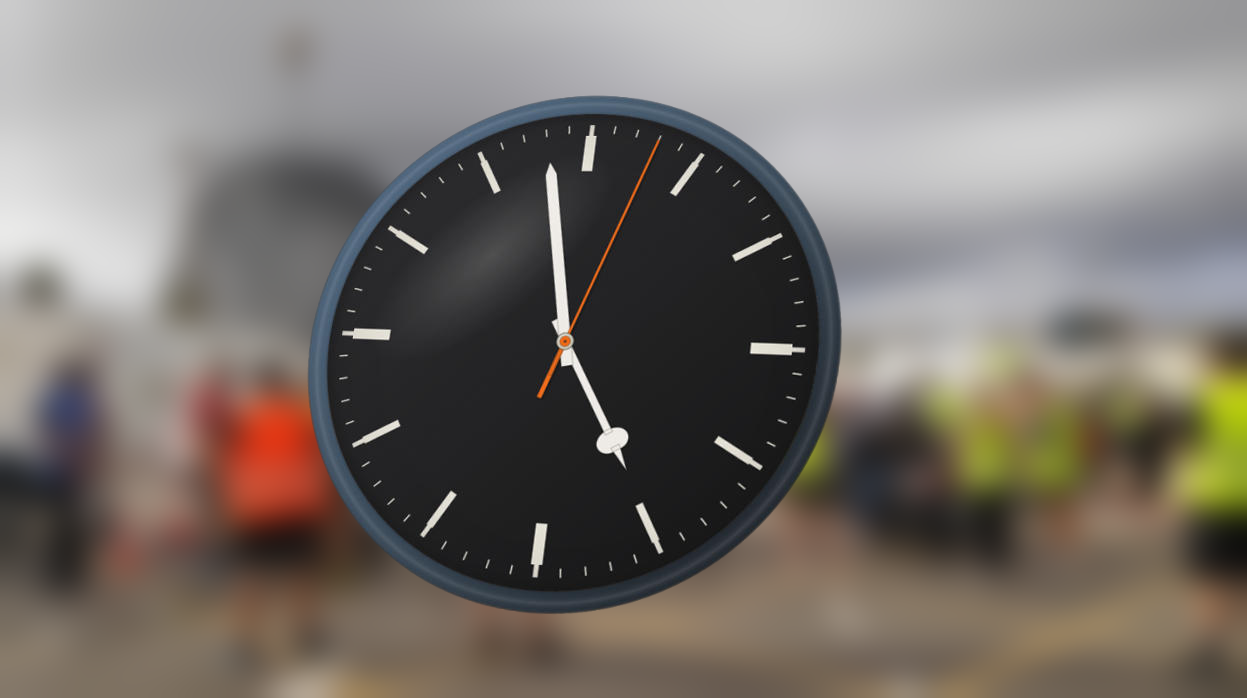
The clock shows 4.58.03
